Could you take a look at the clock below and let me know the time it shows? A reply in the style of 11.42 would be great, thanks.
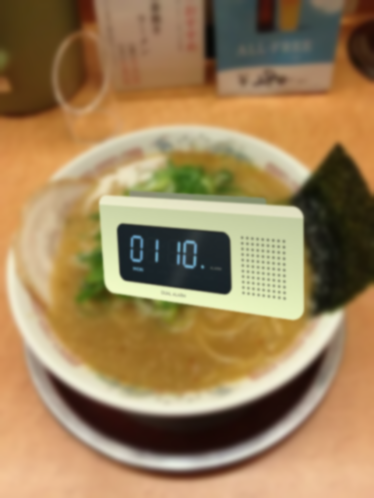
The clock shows 1.10
